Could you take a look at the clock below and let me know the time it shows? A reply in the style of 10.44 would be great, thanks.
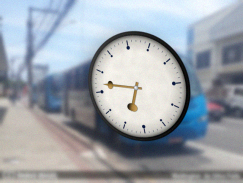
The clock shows 6.47
